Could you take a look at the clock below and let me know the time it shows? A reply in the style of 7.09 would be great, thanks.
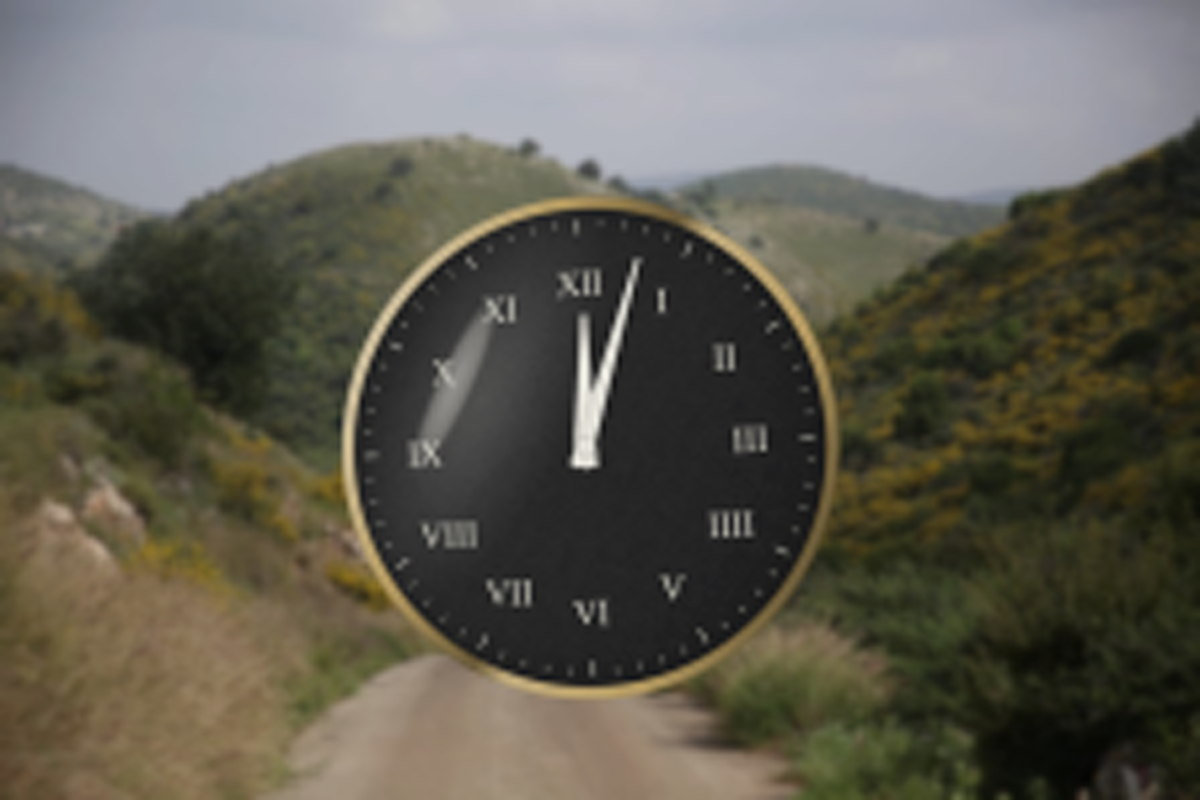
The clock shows 12.03
